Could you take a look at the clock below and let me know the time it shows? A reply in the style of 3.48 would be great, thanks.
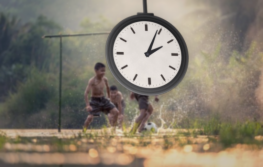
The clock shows 2.04
